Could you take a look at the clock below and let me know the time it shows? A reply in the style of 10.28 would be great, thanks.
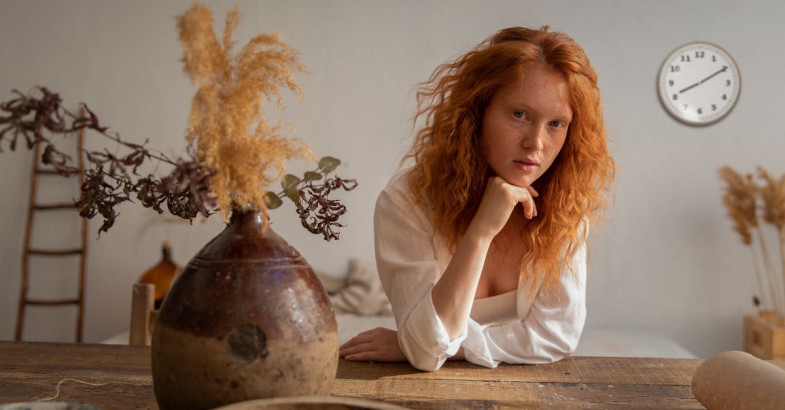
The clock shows 8.10
